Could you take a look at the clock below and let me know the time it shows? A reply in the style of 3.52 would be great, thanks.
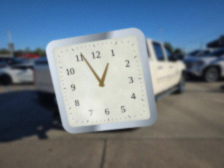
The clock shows 12.56
